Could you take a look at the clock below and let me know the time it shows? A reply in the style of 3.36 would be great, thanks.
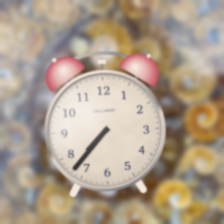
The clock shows 7.37
